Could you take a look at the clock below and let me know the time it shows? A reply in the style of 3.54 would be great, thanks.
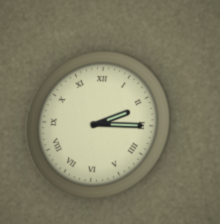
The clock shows 2.15
